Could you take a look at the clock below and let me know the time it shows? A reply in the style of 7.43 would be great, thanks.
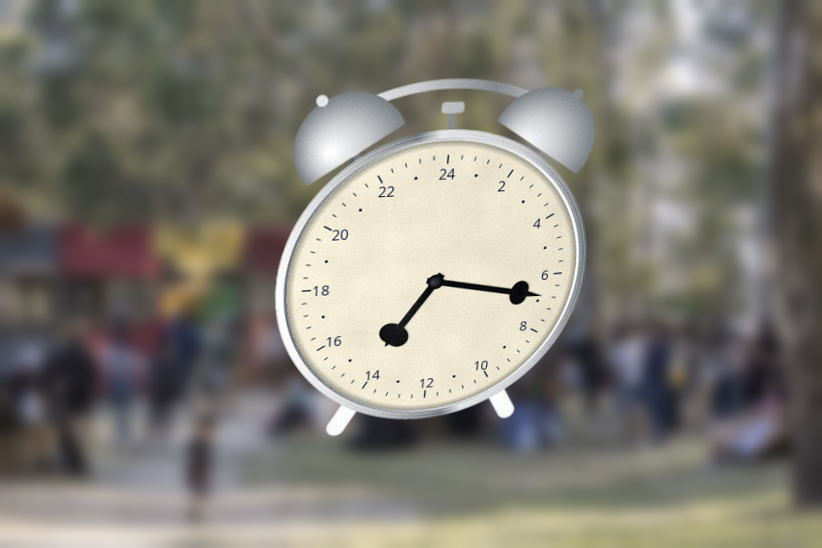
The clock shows 14.17
